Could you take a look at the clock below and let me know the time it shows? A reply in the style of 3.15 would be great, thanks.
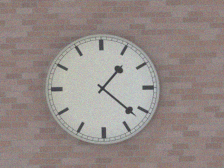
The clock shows 1.22
